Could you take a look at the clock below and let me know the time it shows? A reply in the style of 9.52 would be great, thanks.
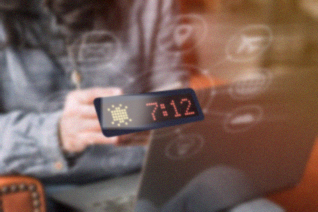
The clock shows 7.12
